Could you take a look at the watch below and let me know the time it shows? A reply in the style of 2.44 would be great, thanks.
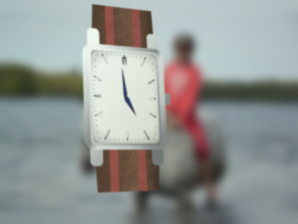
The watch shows 4.59
